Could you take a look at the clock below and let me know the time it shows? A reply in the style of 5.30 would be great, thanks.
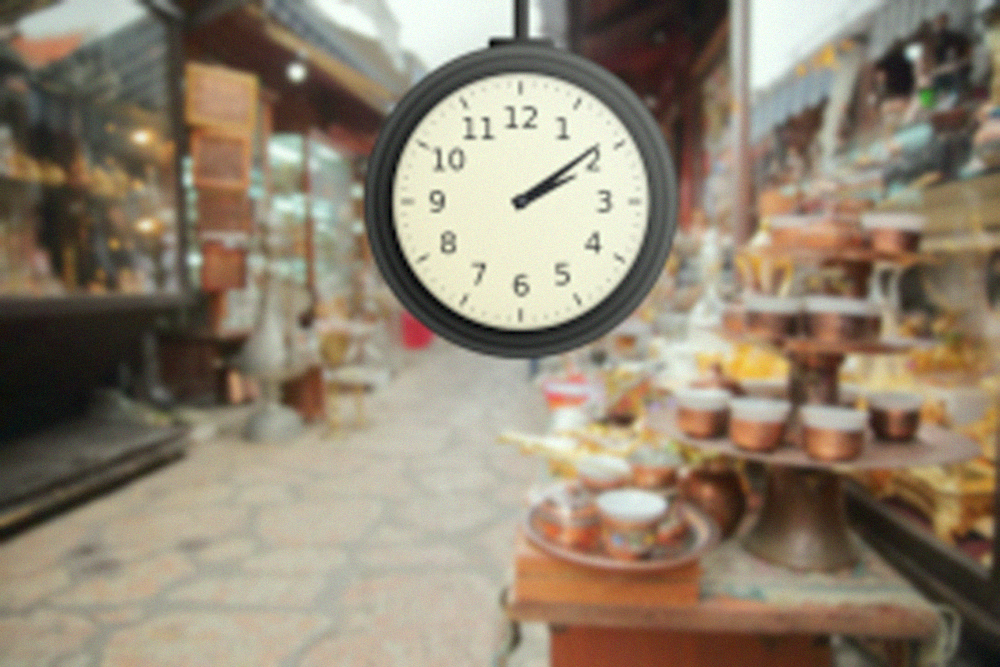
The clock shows 2.09
